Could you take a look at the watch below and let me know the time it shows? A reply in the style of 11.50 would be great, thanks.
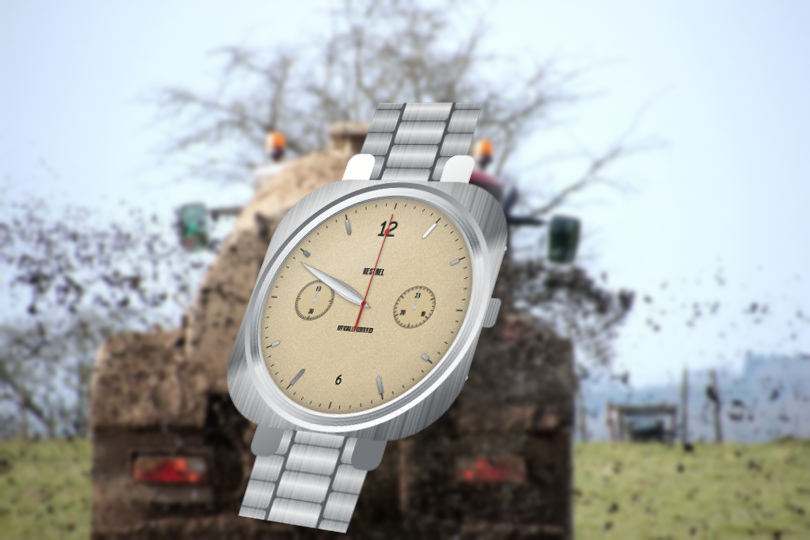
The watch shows 9.49
